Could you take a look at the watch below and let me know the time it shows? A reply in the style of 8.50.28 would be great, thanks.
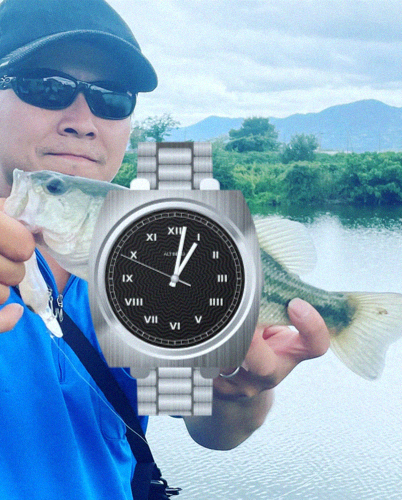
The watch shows 1.01.49
